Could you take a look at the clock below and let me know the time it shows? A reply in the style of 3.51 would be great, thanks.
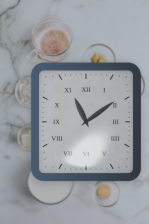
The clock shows 11.09
